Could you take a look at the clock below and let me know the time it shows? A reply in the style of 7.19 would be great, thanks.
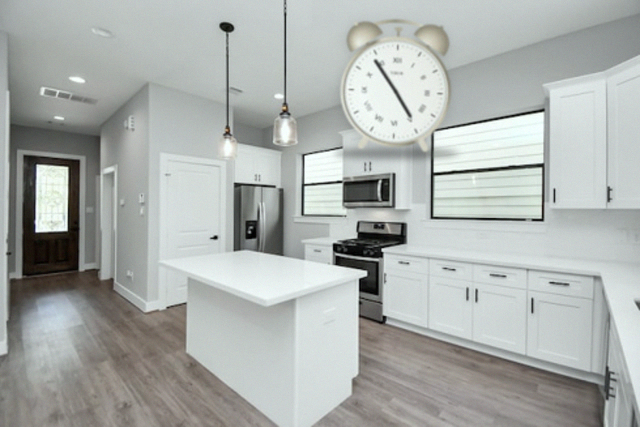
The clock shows 4.54
